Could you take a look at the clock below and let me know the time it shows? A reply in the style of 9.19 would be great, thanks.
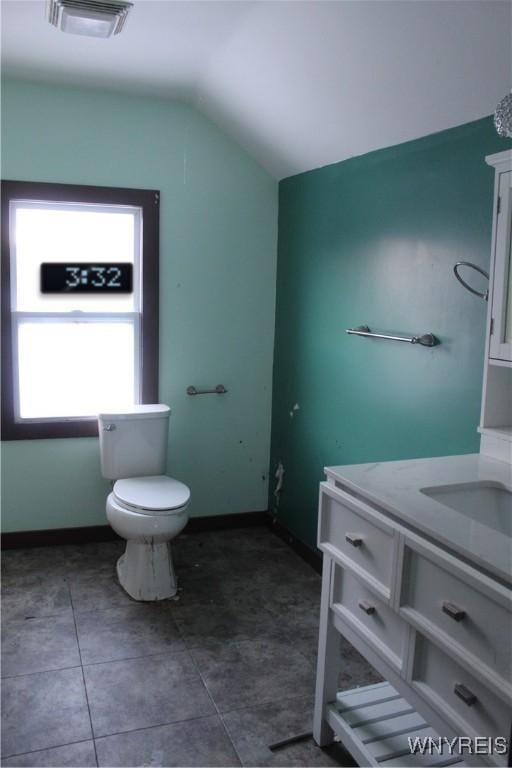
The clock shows 3.32
